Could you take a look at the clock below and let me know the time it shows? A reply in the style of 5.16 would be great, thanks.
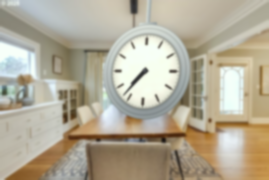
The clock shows 7.37
